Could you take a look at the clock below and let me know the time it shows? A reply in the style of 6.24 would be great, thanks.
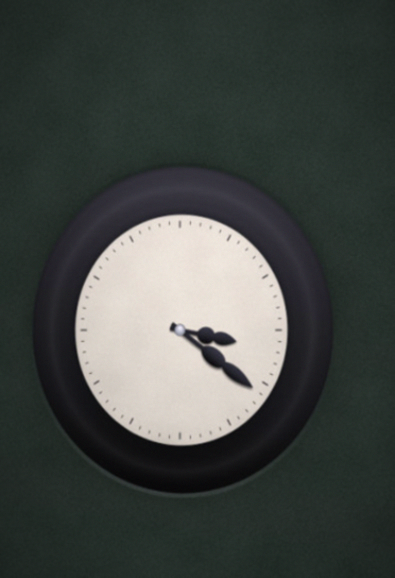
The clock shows 3.21
